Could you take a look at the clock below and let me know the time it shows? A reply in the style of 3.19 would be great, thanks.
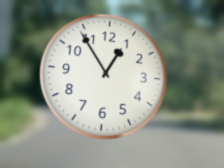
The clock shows 12.54
